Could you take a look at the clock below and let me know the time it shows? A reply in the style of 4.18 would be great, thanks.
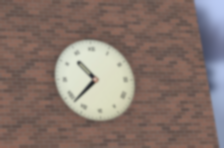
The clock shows 10.38
